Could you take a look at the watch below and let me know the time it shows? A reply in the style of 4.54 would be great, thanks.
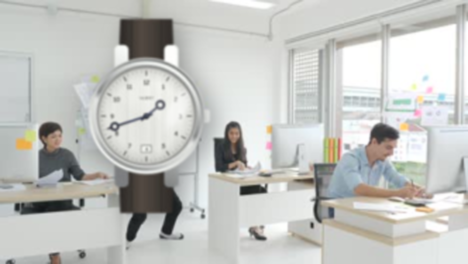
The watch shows 1.42
